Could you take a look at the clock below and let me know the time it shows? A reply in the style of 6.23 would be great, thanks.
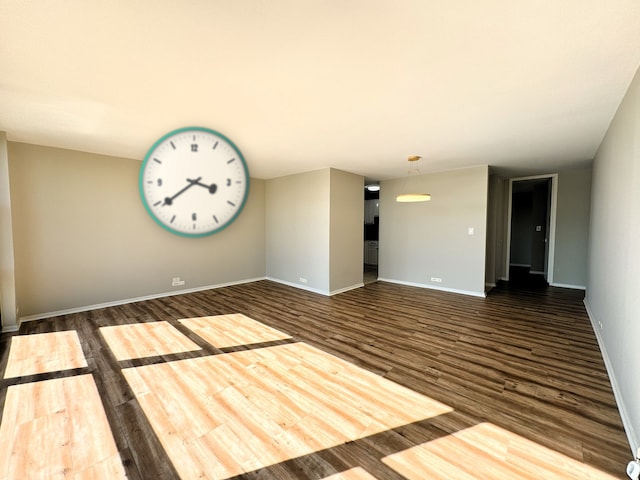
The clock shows 3.39
